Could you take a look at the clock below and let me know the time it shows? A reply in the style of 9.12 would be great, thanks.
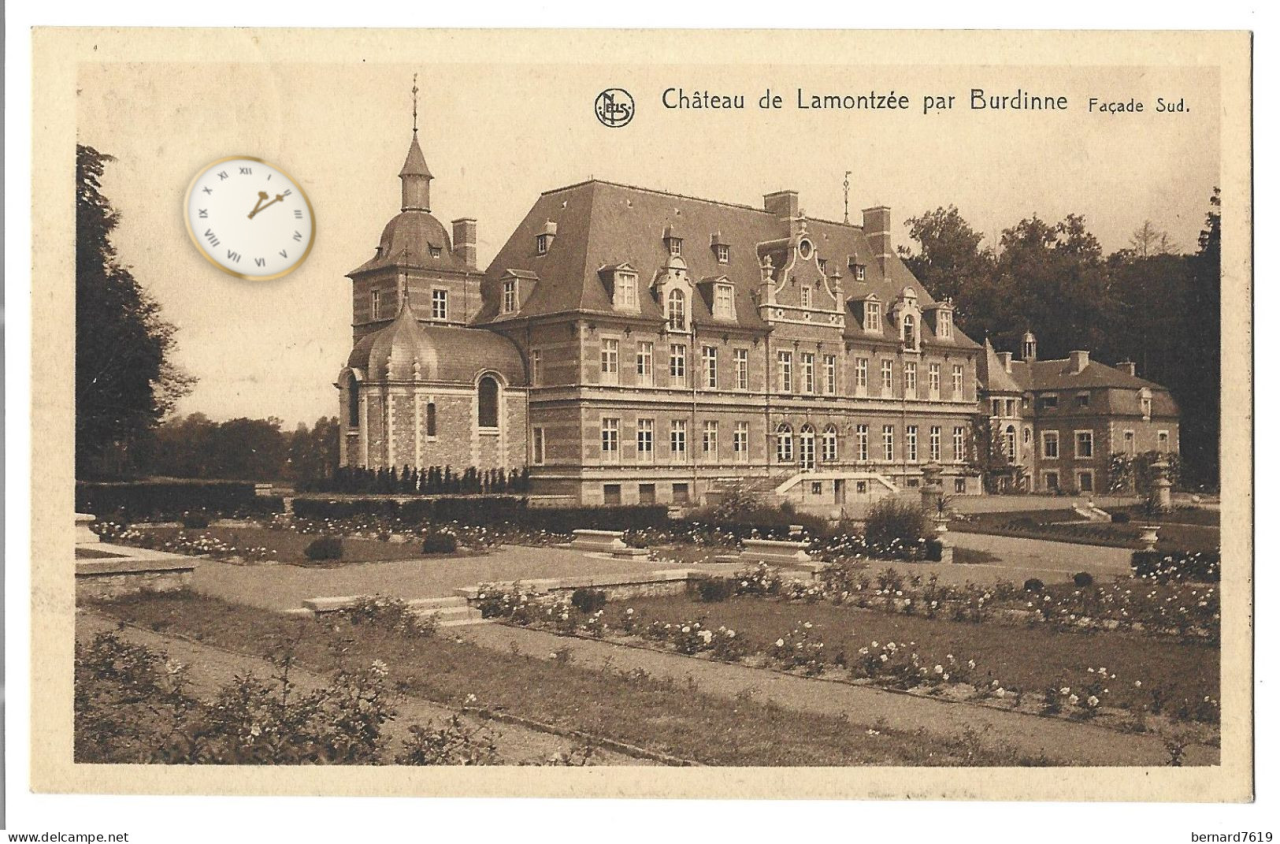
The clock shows 1.10
